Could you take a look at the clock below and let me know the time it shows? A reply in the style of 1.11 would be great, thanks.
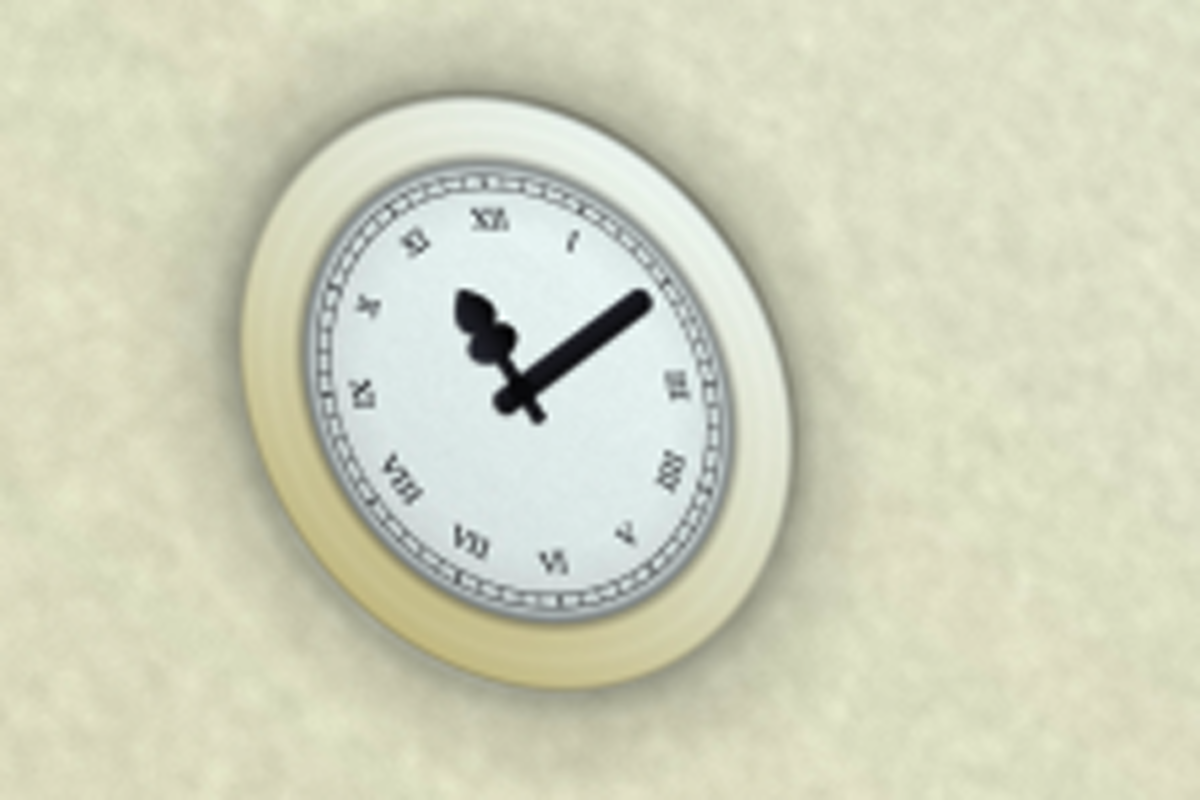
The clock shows 11.10
